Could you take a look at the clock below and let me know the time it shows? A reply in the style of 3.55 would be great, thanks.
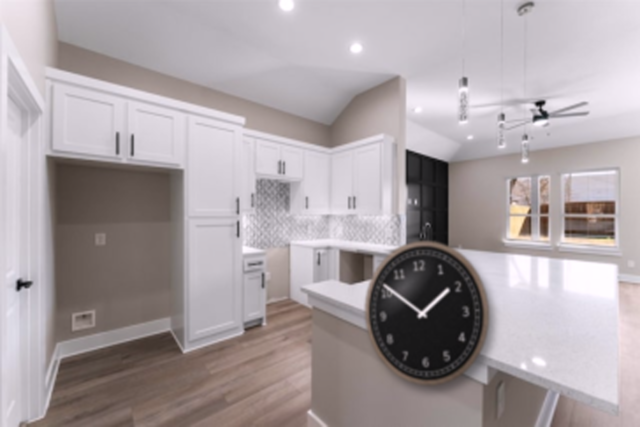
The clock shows 1.51
